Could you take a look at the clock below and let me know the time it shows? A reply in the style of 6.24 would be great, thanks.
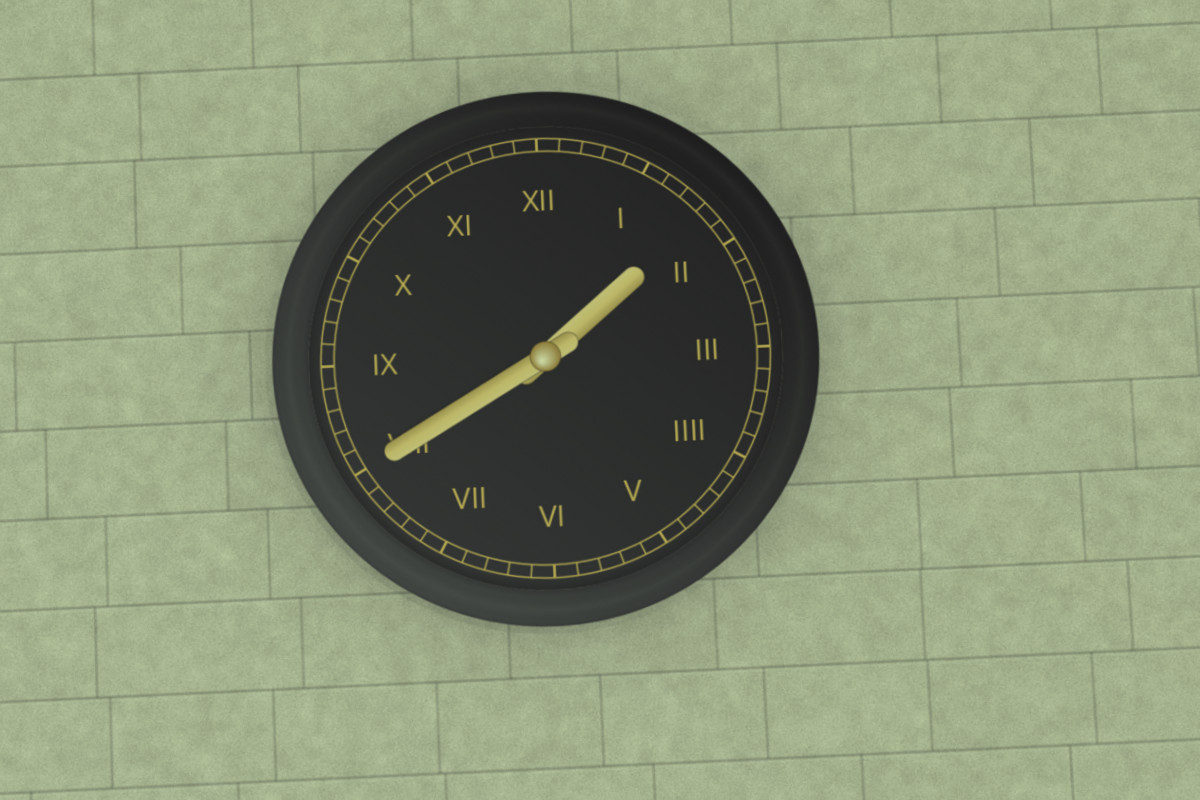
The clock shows 1.40
